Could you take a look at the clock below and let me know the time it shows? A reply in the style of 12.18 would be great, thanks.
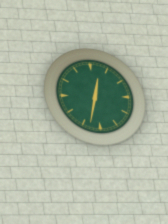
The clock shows 12.33
